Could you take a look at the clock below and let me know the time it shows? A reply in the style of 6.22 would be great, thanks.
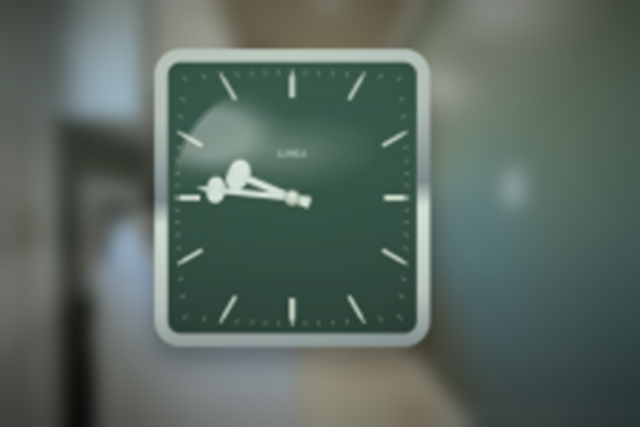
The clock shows 9.46
